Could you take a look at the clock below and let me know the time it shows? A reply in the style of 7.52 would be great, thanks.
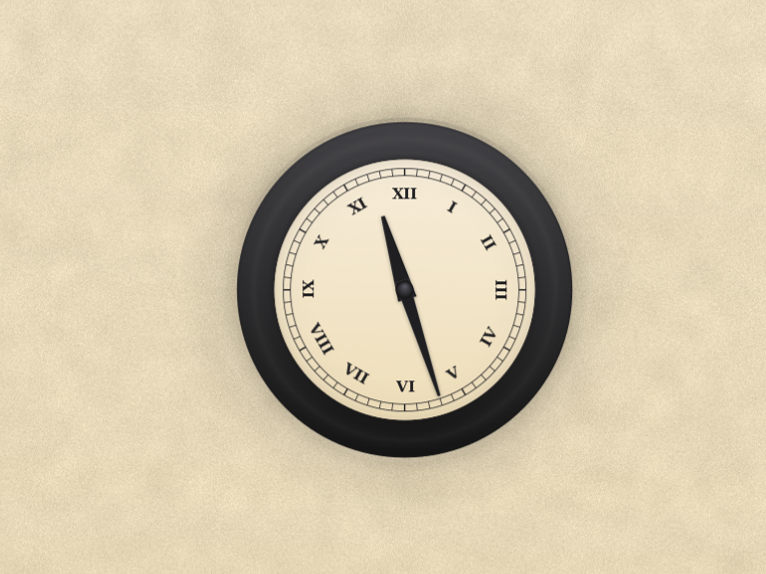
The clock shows 11.27
